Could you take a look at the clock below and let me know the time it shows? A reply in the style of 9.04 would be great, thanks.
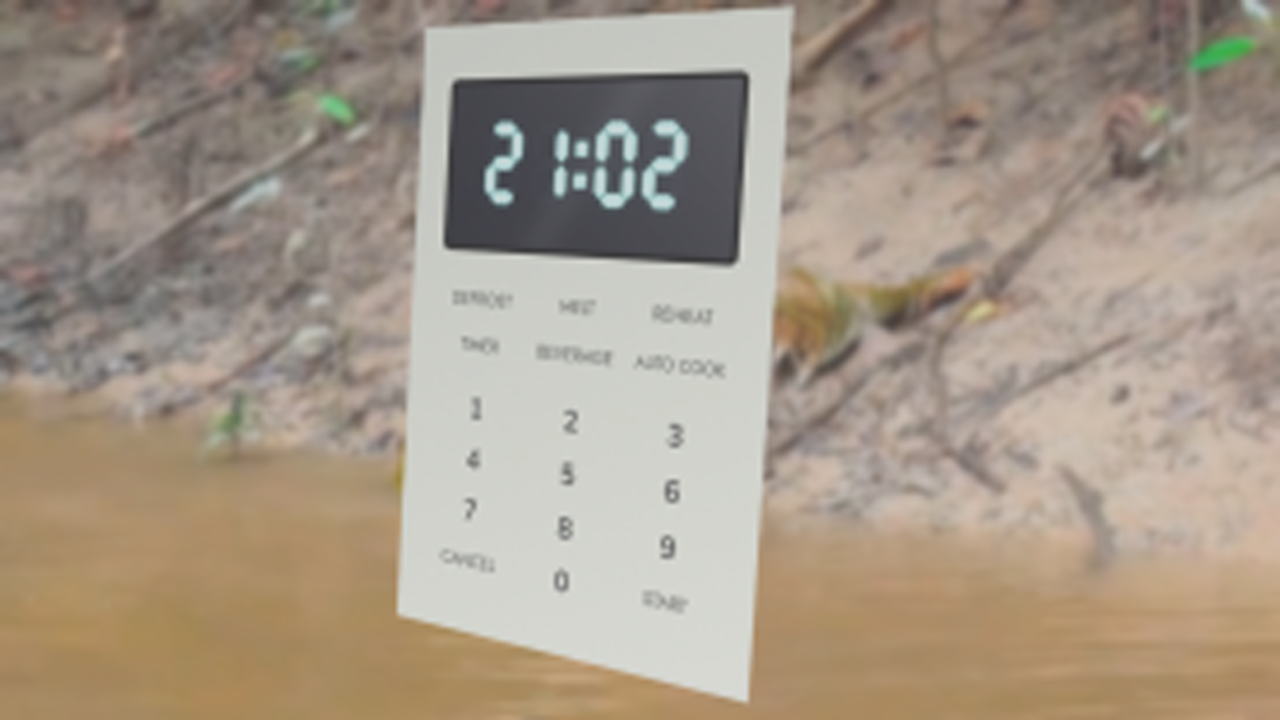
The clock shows 21.02
